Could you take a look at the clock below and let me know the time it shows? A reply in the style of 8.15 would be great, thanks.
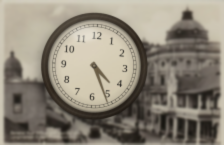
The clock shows 4.26
